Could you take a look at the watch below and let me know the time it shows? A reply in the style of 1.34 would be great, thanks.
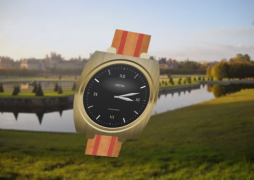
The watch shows 3.12
